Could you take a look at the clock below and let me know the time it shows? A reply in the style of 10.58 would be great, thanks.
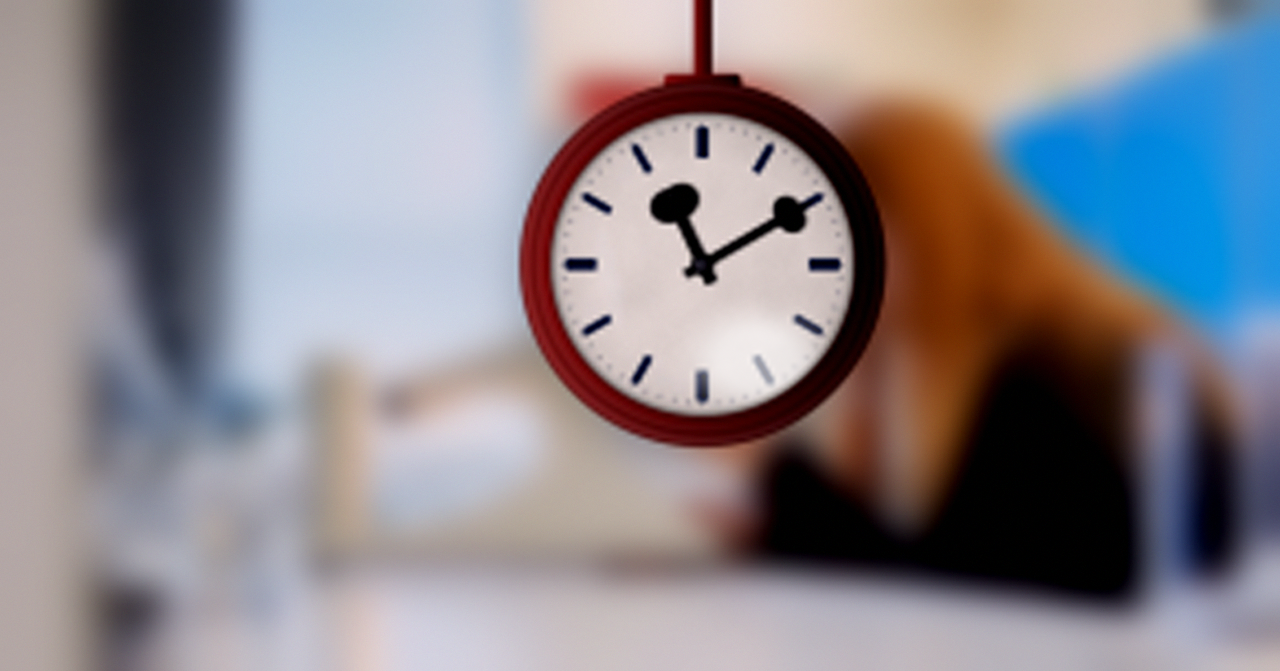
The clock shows 11.10
